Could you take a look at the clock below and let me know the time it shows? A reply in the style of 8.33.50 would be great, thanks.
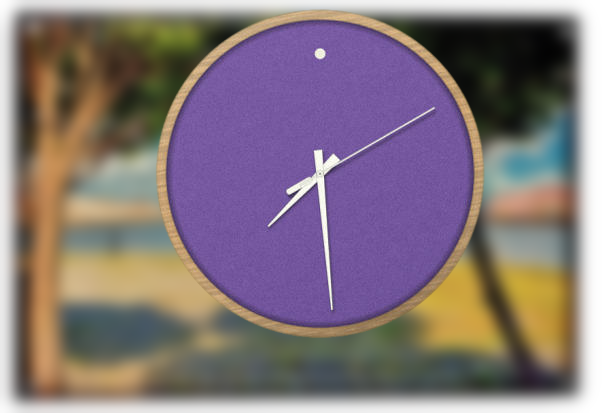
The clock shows 7.29.10
